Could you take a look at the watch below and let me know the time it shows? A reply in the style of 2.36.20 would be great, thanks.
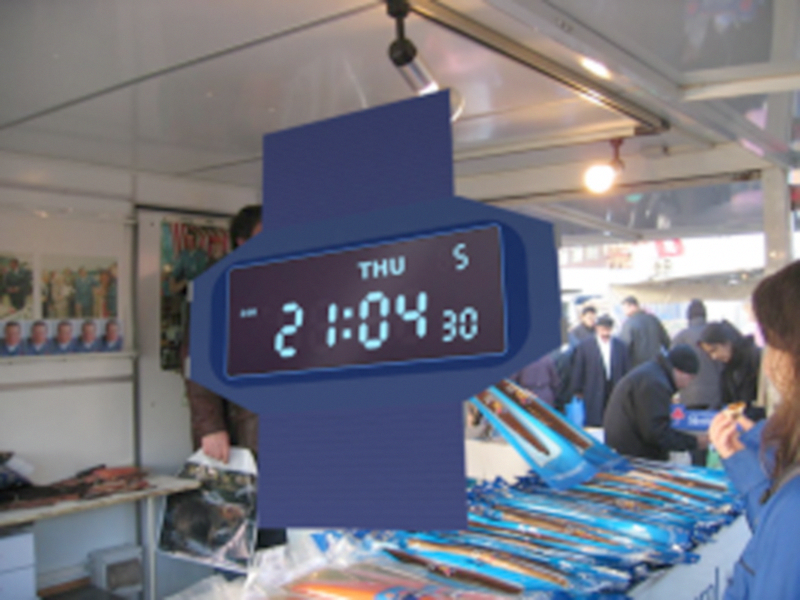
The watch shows 21.04.30
